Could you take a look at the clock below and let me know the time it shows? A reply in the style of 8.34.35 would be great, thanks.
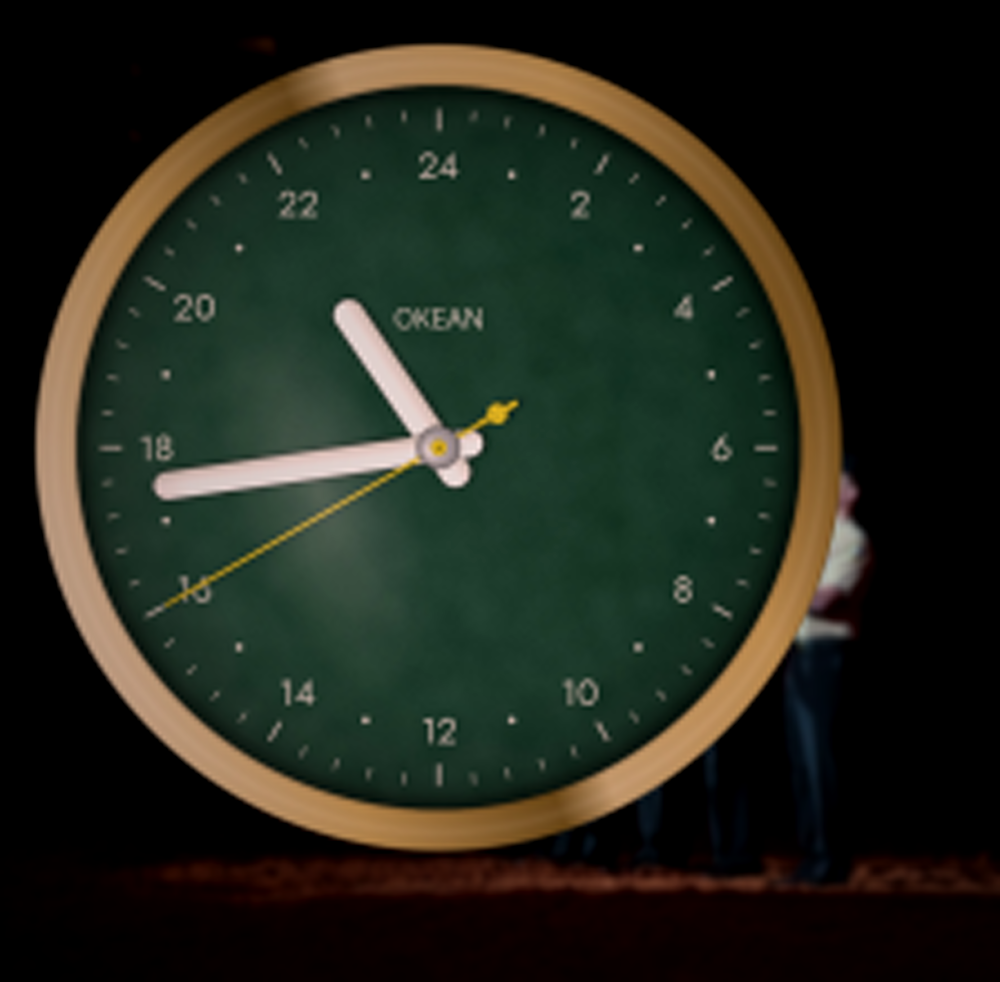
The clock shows 21.43.40
